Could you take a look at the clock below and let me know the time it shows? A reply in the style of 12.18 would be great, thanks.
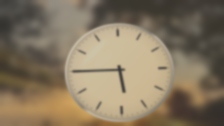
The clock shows 5.45
